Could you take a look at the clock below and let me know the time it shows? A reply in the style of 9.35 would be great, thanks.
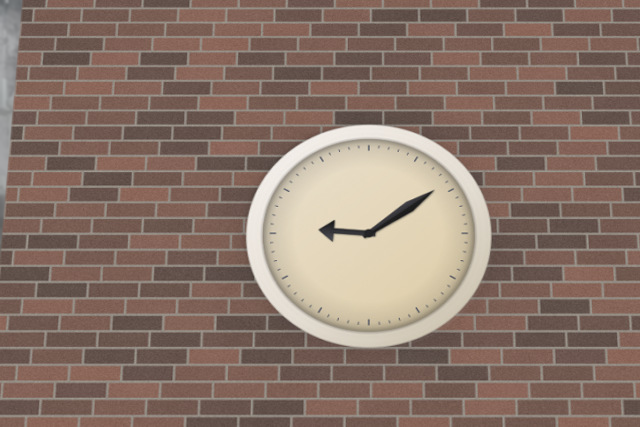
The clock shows 9.09
